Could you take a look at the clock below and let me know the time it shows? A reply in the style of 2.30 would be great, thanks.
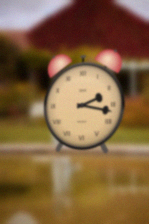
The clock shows 2.17
